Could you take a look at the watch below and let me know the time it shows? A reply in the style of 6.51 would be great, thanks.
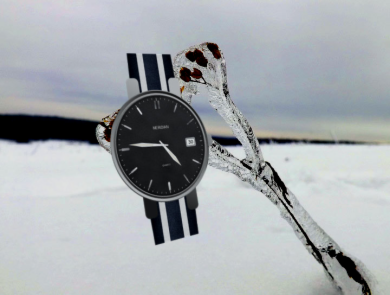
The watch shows 4.46
